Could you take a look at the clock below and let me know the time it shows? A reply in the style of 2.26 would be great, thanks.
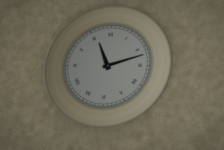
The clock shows 11.12
